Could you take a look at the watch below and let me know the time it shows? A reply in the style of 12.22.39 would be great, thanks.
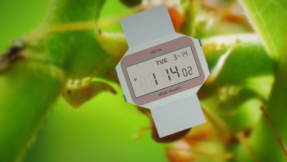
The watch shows 1.14.02
